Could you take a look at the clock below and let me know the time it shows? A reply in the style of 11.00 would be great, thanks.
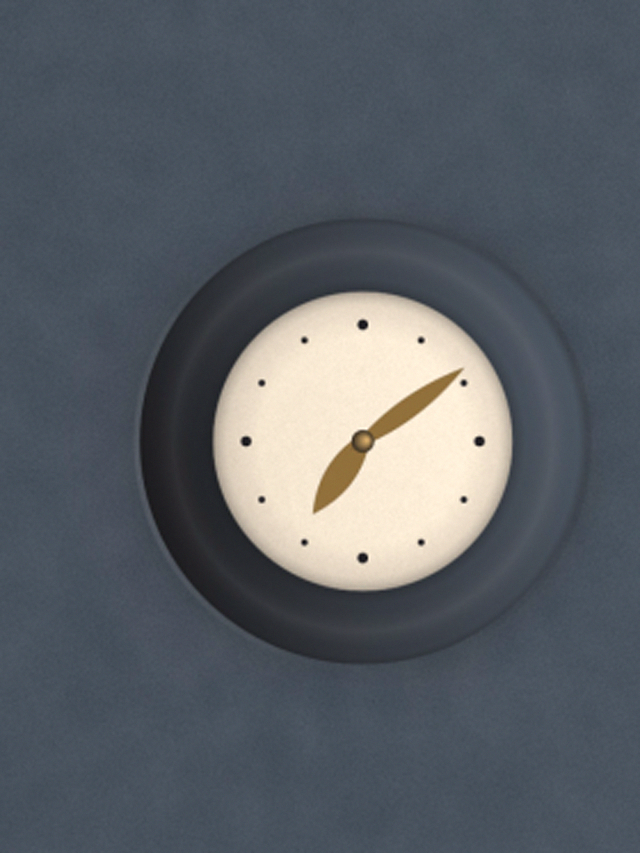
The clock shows 7.09
